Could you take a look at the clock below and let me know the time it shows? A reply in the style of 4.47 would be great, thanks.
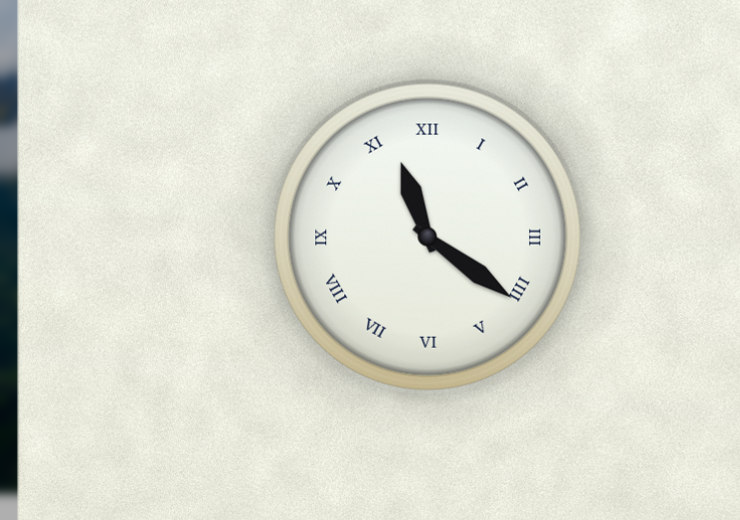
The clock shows 11.21
